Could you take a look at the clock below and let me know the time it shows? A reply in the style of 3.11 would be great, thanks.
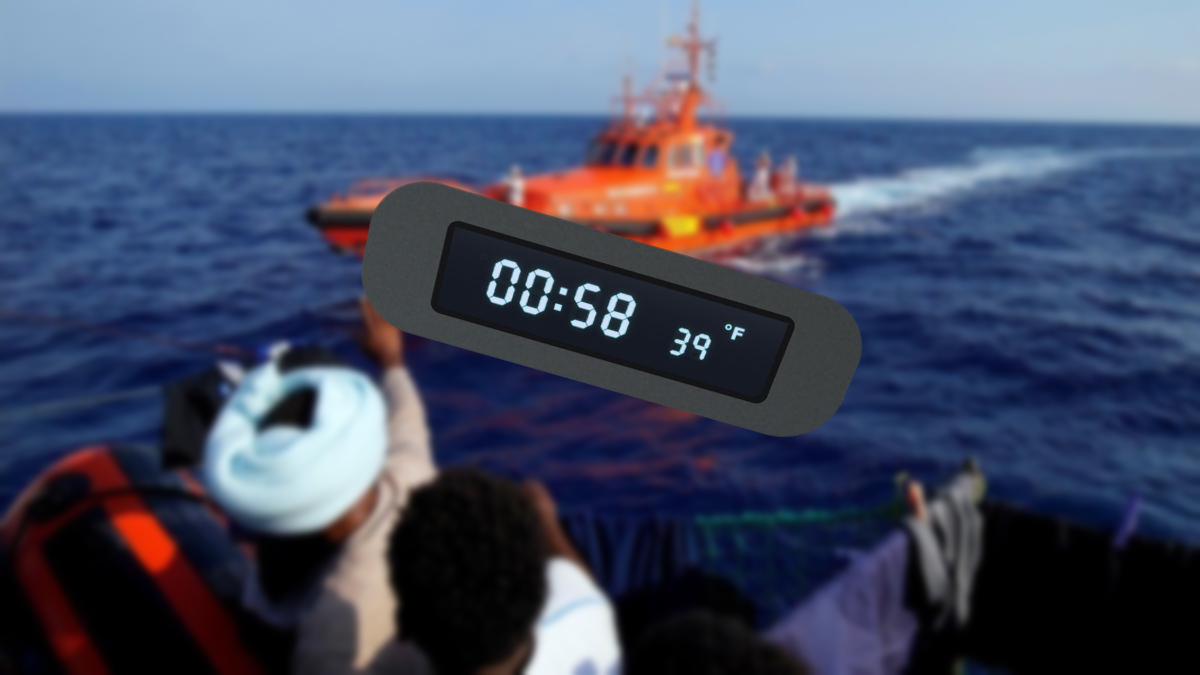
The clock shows 0.58
